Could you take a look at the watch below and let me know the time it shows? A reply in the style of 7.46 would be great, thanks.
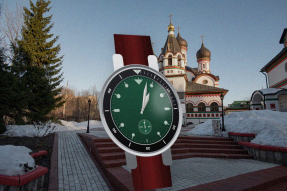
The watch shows 1.03
